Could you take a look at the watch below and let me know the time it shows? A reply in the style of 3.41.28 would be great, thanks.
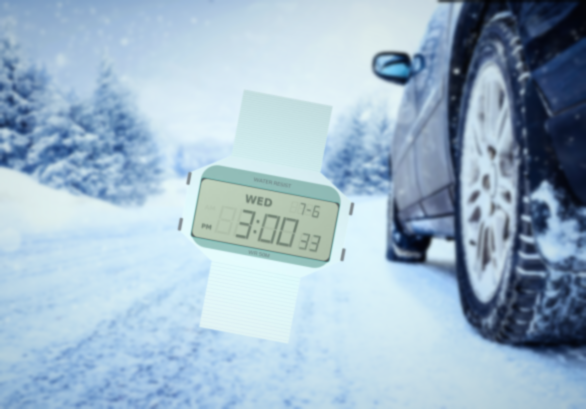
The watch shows 3.00.33
